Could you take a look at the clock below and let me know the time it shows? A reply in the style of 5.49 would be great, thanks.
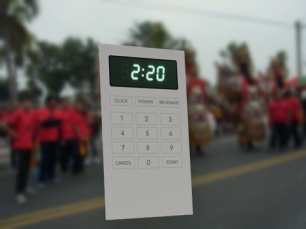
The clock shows 2.20
